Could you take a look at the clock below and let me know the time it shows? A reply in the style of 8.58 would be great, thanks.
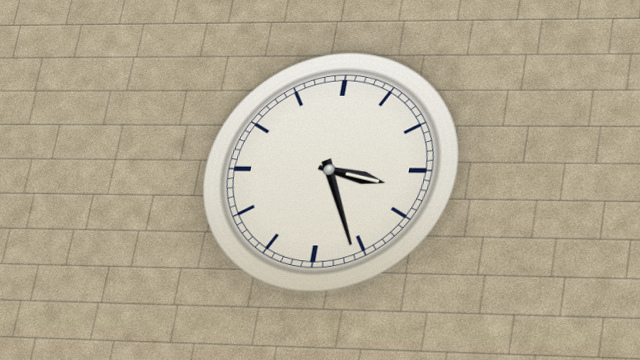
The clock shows 3.26
